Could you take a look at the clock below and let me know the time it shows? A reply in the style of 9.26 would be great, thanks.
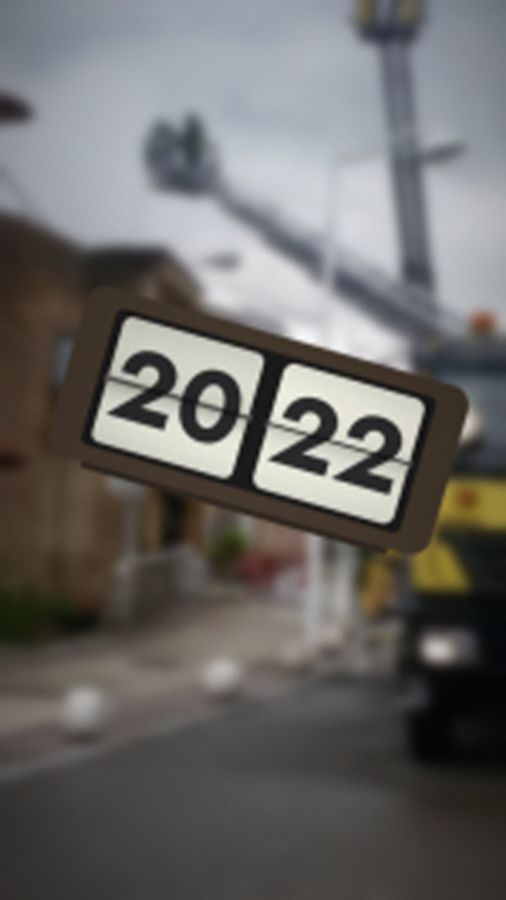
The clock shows 20.22
